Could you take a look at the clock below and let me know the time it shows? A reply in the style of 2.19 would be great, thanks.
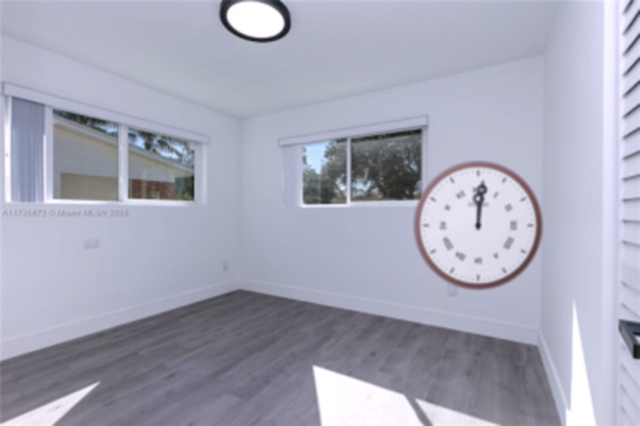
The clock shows 12.01
